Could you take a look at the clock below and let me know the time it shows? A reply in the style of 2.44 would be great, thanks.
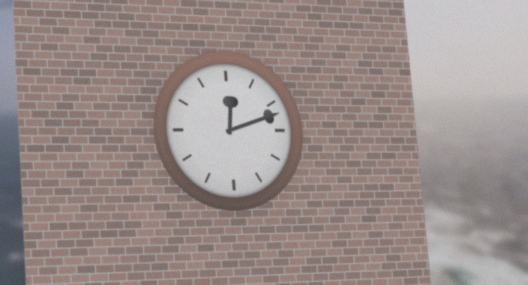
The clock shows 12.12
